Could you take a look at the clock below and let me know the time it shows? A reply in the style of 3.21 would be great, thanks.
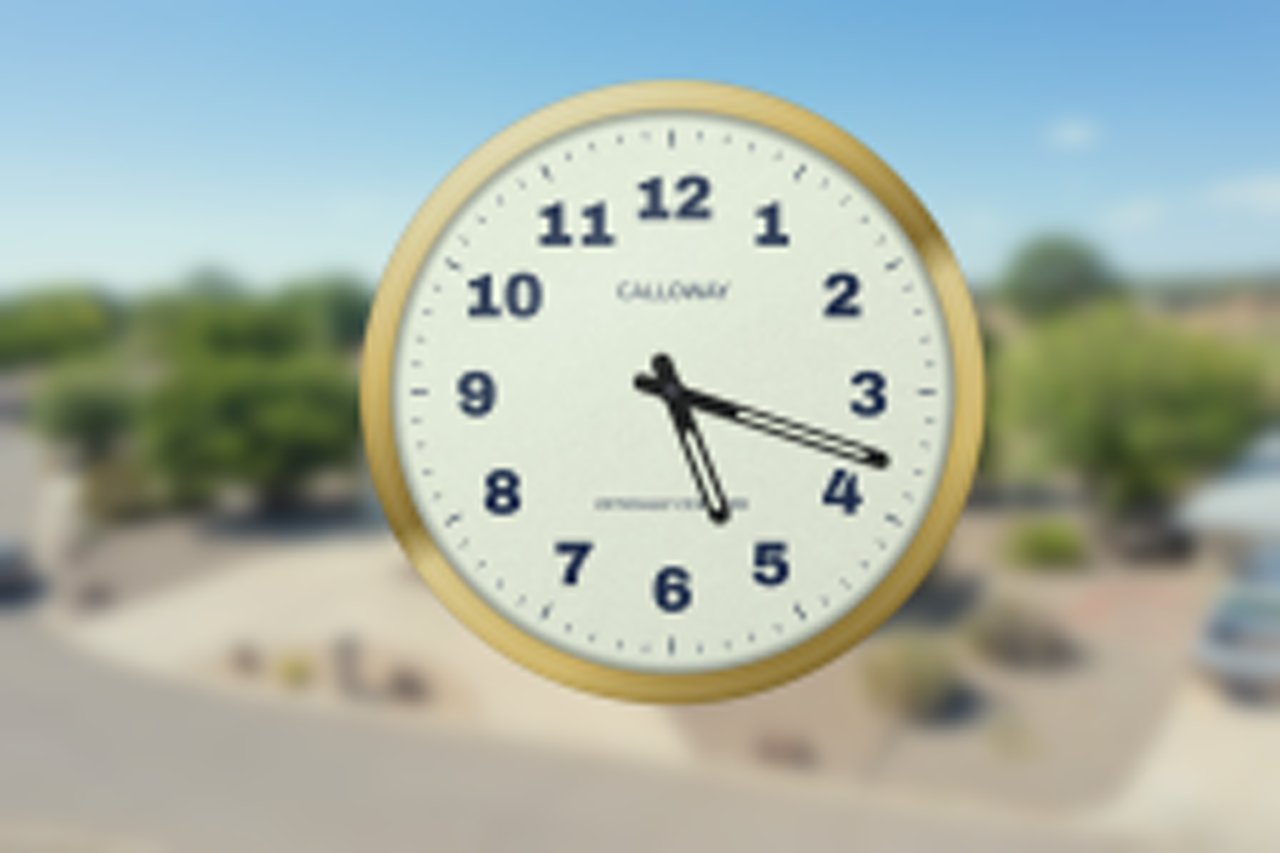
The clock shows 5.18
